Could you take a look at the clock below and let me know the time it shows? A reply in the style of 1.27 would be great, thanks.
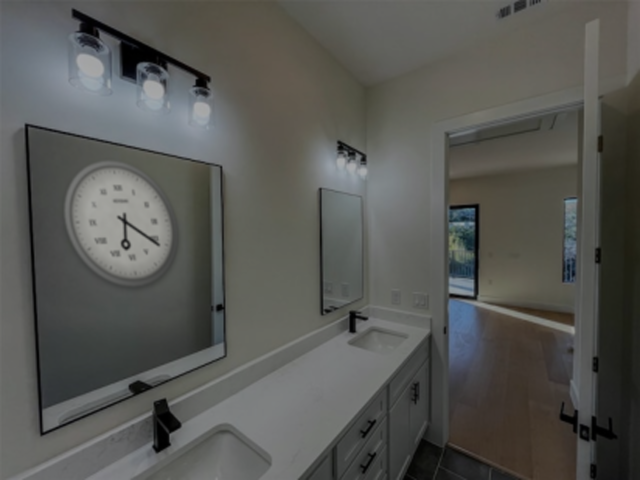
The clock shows 6.21
